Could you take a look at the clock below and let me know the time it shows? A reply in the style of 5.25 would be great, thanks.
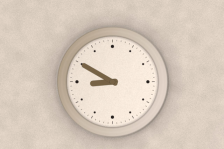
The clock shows 8.50
